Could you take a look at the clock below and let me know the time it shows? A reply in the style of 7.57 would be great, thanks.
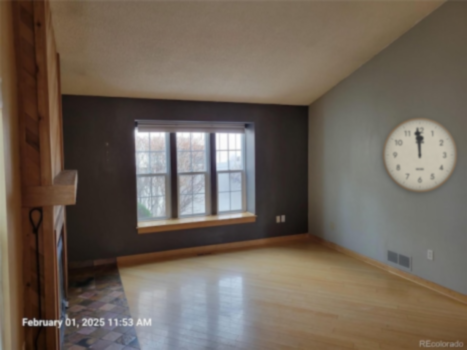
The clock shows 11.59
